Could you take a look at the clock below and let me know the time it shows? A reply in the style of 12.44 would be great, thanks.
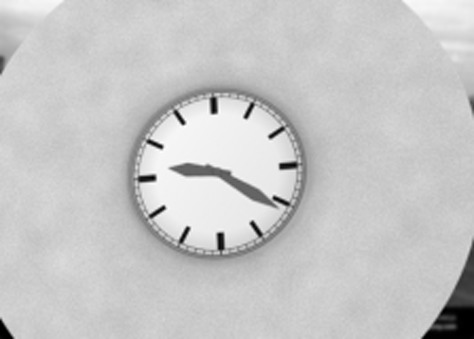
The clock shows 9.21
